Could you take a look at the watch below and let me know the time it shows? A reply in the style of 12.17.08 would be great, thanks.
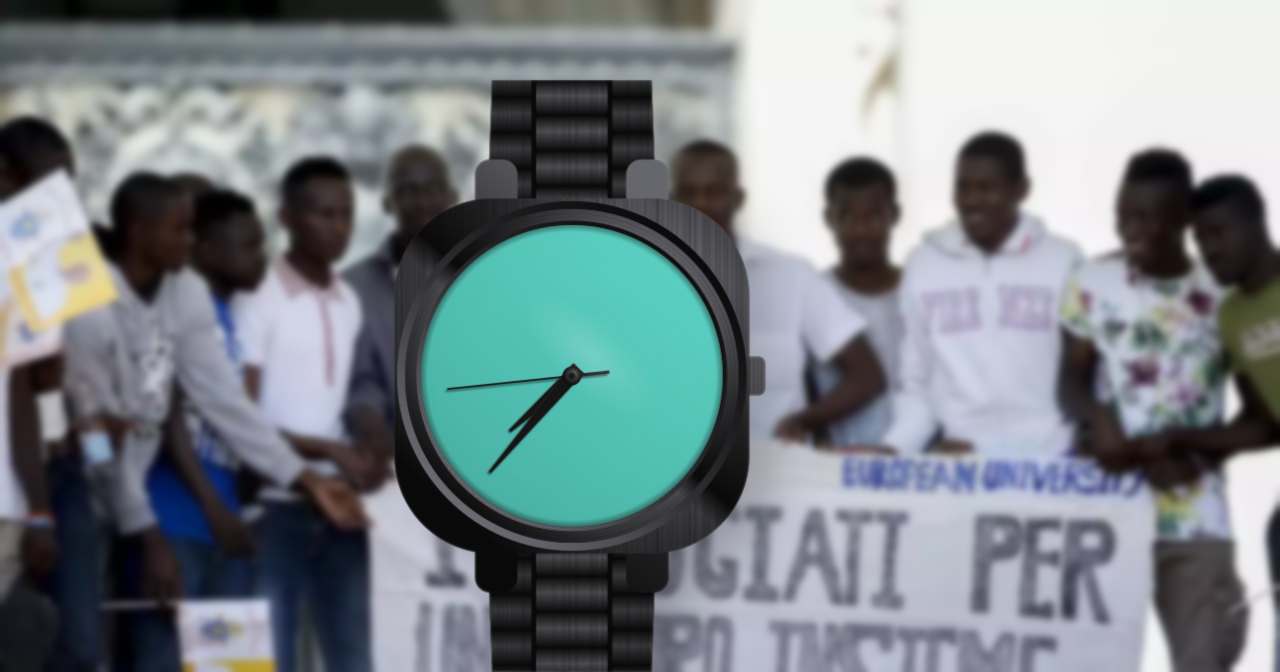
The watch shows 7.36.44
